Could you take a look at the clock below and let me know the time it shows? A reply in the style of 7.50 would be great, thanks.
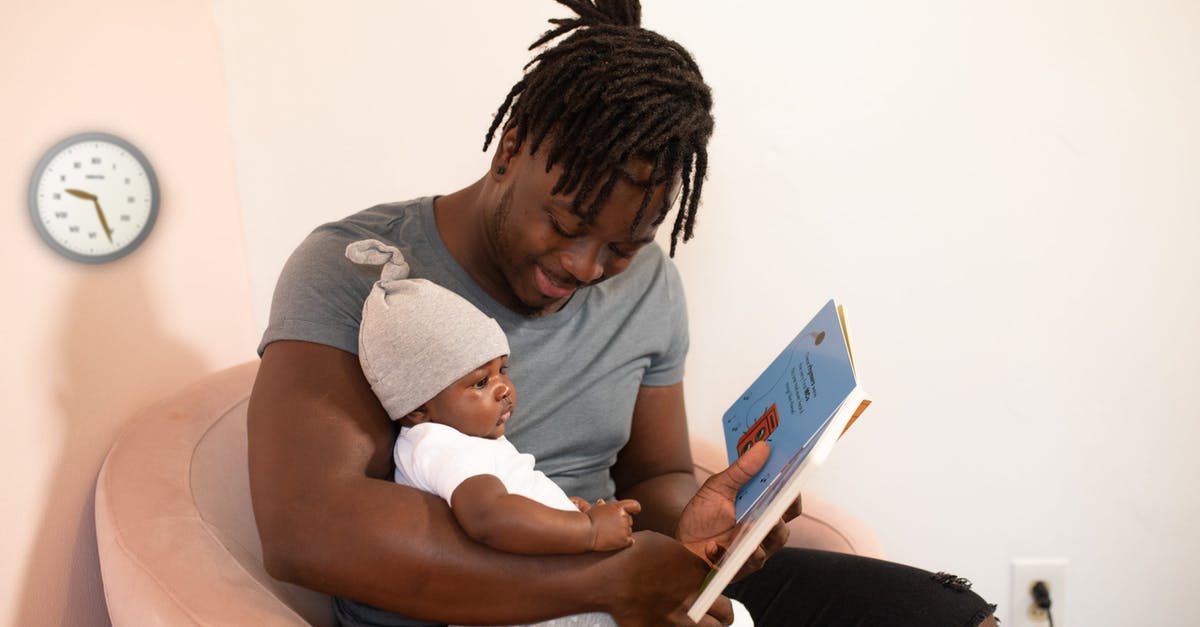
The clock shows 9.26
